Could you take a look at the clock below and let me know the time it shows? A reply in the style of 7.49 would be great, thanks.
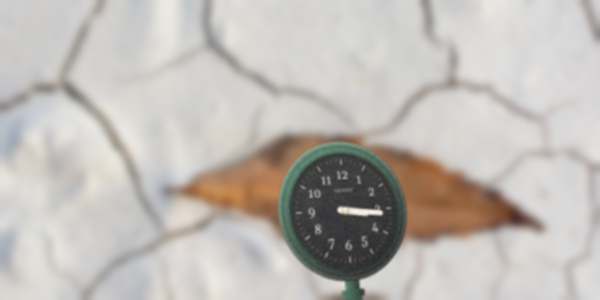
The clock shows 3.16
